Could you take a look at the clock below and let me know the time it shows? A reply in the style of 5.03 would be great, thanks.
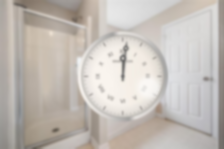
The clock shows 12.01
